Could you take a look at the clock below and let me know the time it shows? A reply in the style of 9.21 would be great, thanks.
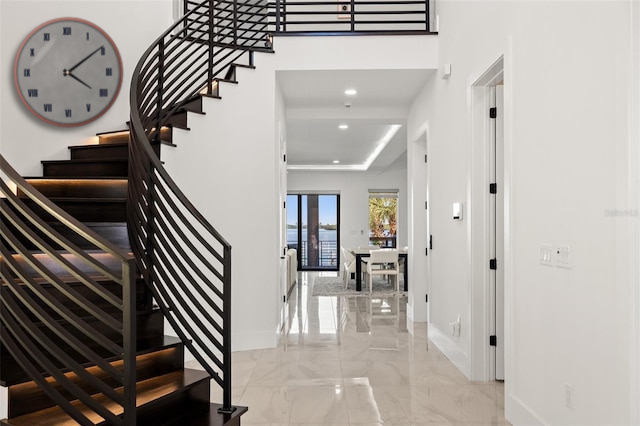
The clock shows 4.09
